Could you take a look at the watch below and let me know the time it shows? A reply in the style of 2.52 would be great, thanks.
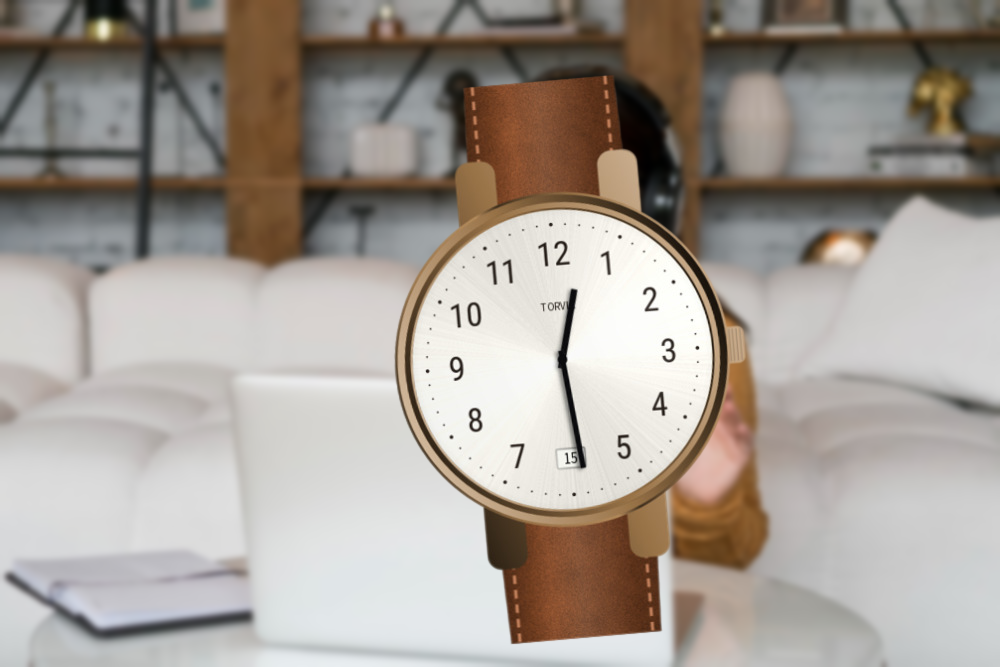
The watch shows 12.29
